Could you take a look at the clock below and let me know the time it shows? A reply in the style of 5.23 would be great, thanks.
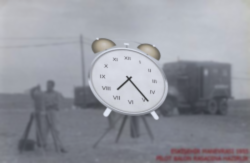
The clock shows 7.24
